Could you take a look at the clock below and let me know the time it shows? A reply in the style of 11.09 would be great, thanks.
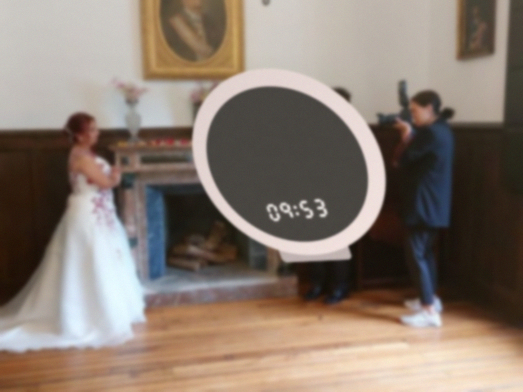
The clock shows 9.53
